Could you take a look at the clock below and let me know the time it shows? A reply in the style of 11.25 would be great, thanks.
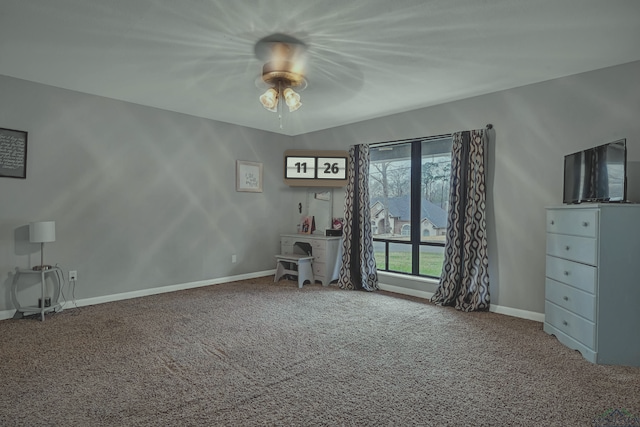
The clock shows 11.26
